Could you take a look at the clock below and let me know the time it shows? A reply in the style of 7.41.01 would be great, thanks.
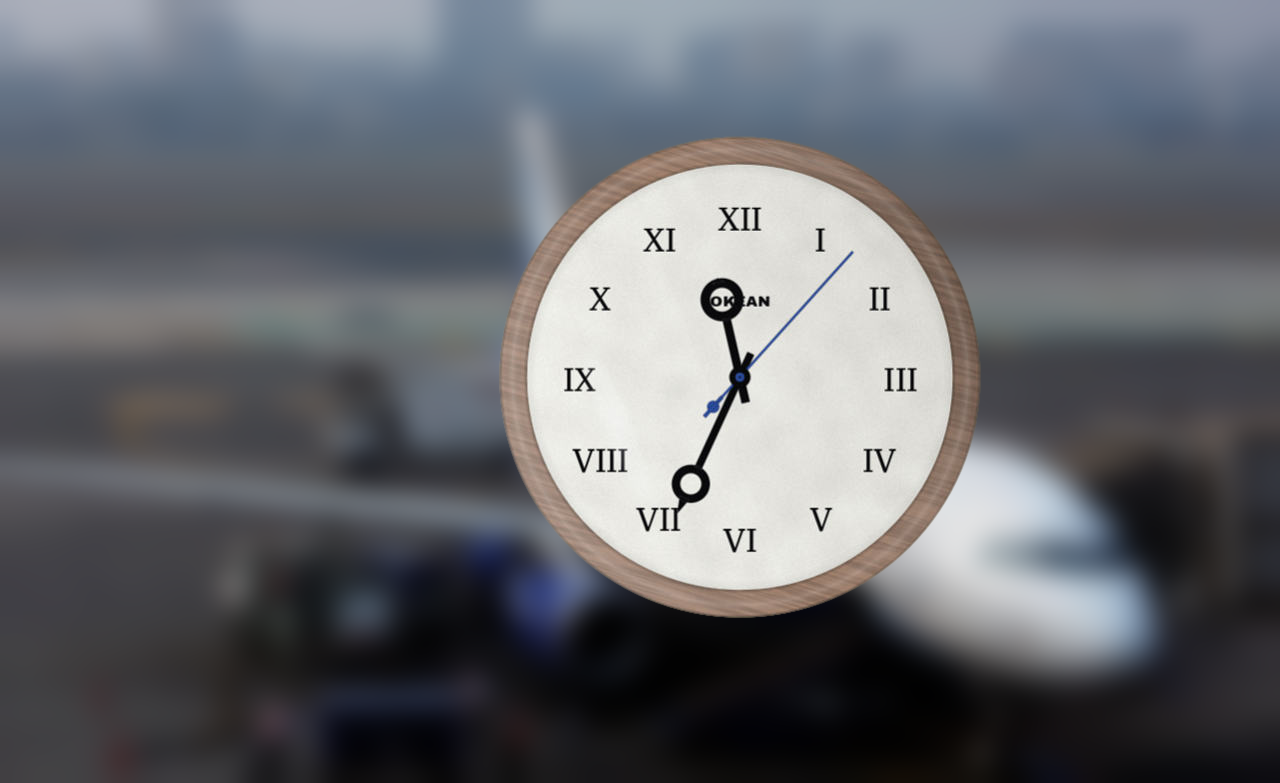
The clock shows 11.34.07
